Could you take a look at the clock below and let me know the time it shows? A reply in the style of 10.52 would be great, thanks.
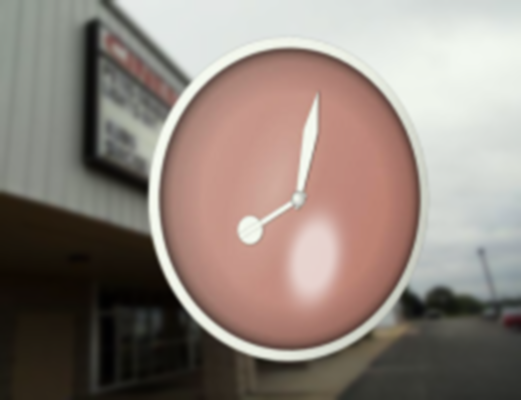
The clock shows 8.02
